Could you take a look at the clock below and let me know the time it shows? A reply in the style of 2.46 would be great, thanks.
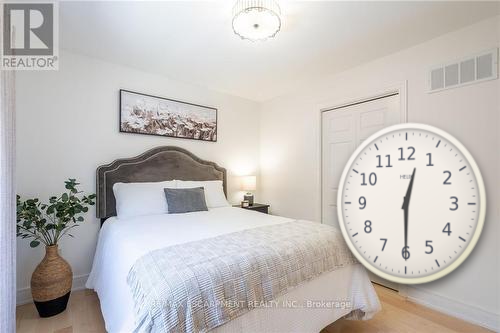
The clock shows 12.30
